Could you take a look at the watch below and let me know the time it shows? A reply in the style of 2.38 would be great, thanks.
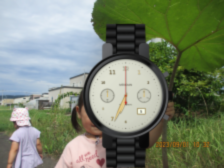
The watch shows 6.34
